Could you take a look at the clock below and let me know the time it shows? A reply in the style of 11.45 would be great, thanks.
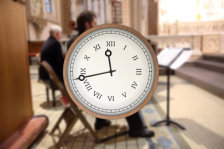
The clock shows 11.43
